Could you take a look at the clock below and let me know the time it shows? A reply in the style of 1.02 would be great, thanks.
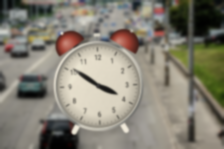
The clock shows 3.51
